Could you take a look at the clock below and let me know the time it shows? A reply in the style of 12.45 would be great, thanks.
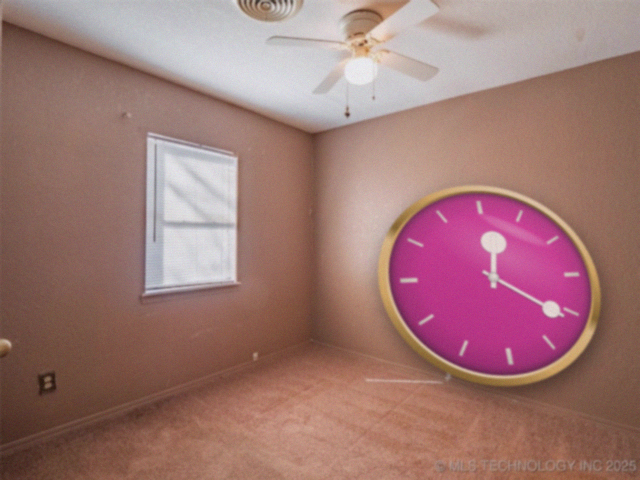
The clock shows 12.21
